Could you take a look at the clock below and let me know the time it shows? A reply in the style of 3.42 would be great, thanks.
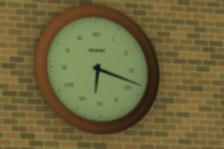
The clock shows 6.18
